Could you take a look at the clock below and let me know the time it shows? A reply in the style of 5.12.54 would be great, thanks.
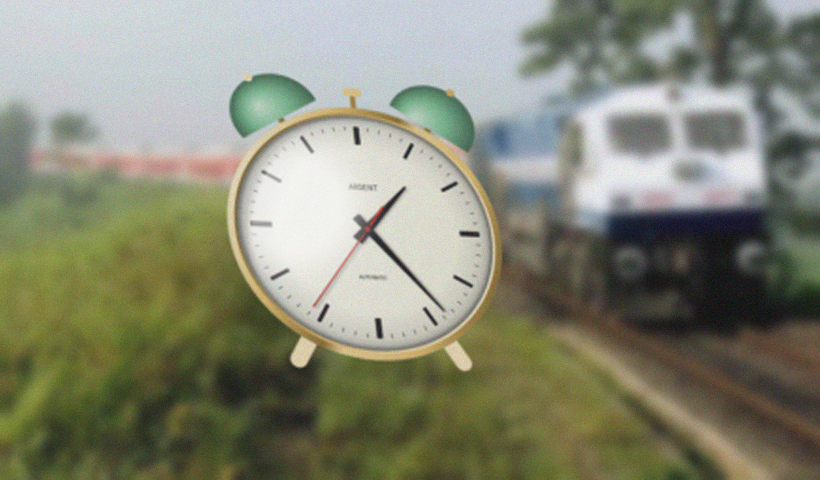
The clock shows 1.23.36
